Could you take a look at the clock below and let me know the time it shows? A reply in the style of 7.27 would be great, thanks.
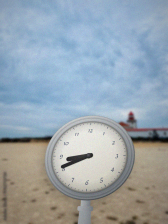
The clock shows 8.41
